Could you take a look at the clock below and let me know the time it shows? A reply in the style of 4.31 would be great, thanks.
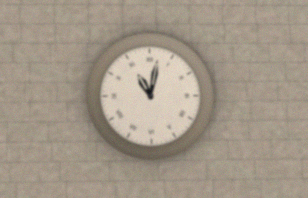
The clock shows 11.02
